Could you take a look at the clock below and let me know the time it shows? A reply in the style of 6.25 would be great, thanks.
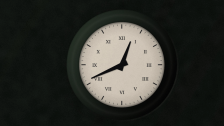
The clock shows 12.41
